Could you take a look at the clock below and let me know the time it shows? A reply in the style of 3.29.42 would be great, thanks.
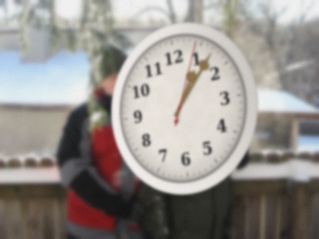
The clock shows 1.07.04
